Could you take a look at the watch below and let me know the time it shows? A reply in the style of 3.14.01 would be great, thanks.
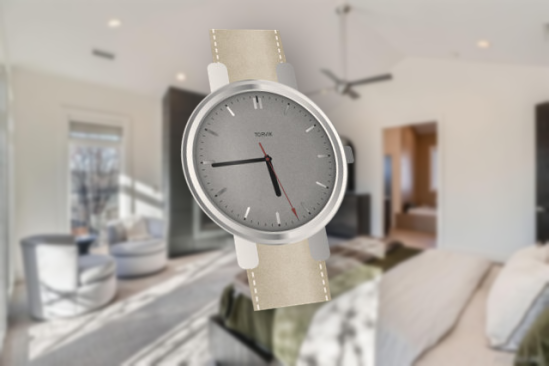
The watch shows 5.44.27
